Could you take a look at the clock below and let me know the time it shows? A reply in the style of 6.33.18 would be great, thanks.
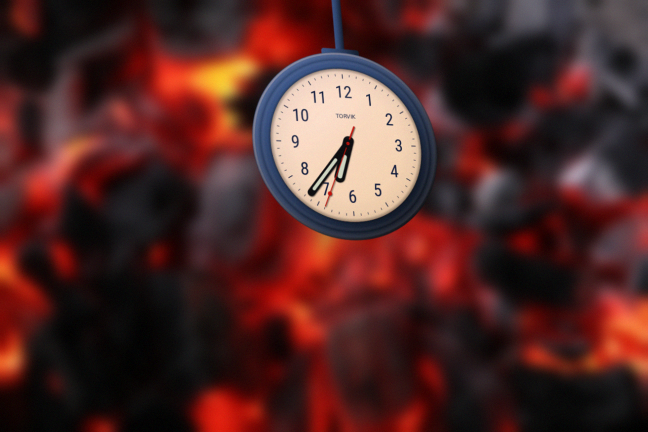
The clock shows 6.36.34
